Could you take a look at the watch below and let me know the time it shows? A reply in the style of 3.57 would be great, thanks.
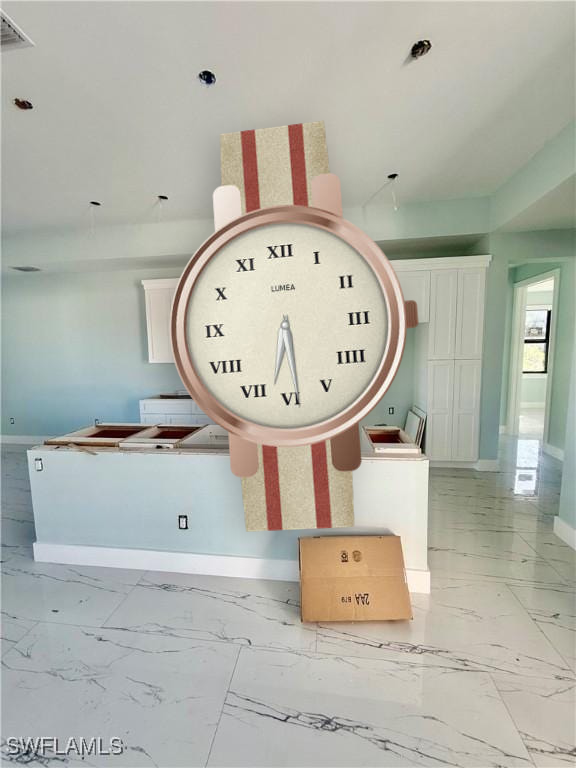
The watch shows 6.29
